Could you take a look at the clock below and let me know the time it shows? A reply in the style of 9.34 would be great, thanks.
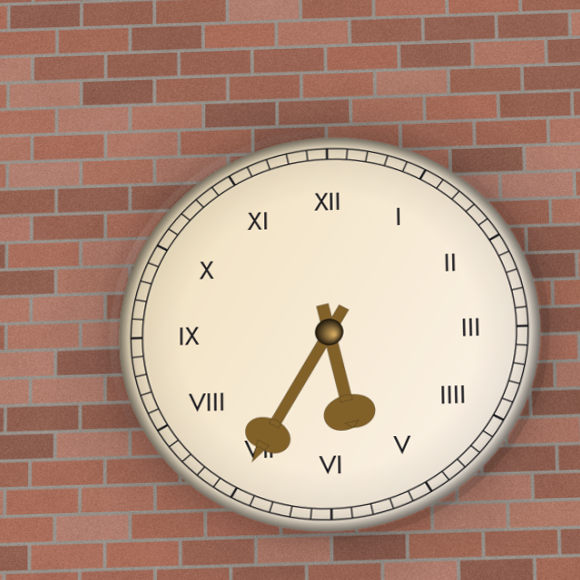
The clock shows 5.35
